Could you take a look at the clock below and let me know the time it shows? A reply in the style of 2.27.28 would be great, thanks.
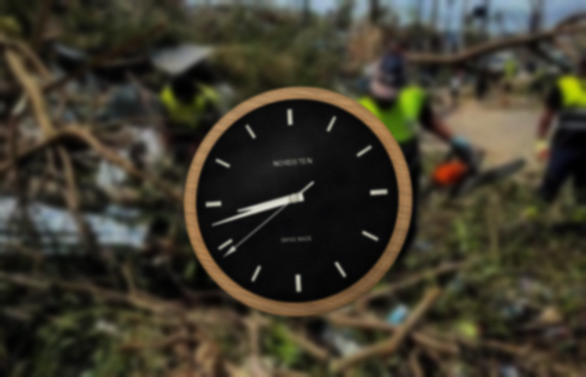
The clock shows 8.42.39
